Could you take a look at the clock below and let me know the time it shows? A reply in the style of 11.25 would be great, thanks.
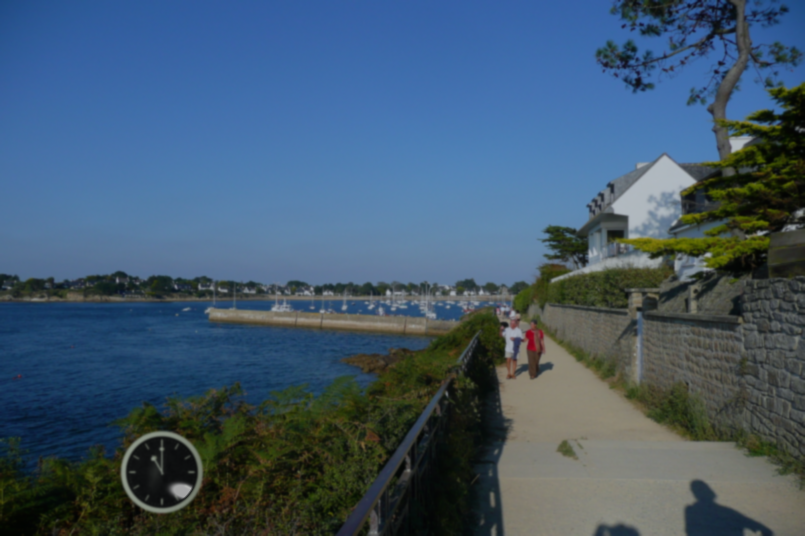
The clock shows 11.00
